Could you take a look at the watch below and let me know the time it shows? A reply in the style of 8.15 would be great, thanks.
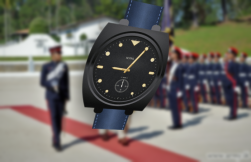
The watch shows 9.05
